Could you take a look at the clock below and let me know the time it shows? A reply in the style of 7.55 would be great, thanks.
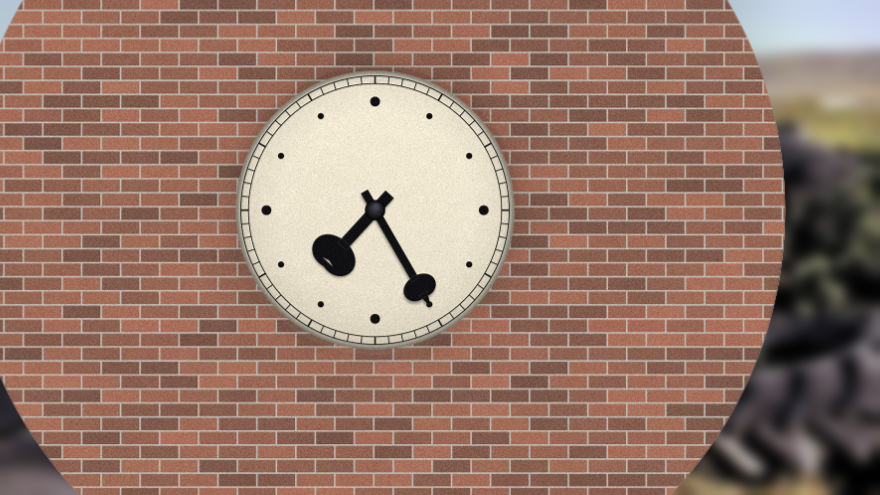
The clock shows 7.25
